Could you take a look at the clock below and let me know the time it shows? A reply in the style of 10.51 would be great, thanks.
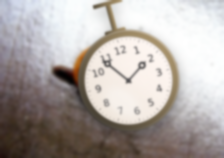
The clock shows 1.54
